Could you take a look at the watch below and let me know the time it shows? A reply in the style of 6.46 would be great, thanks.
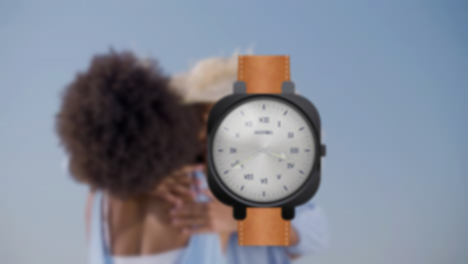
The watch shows 3.40
